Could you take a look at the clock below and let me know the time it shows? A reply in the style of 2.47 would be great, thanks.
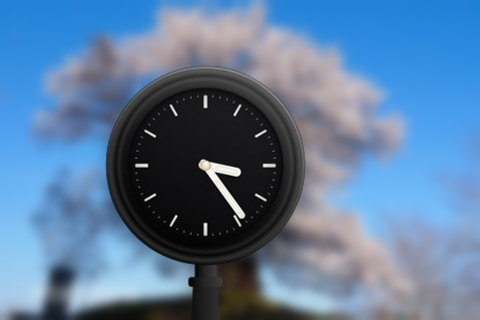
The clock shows 3.24
